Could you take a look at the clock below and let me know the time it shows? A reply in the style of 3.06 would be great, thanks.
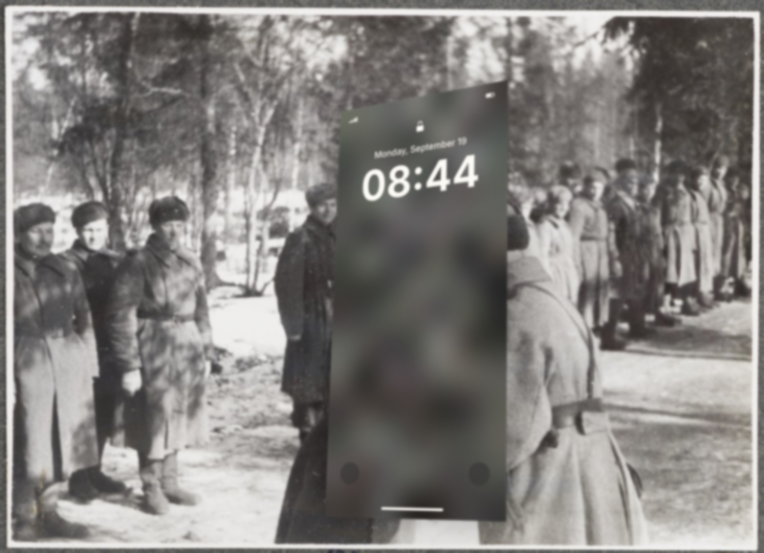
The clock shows 8.44
